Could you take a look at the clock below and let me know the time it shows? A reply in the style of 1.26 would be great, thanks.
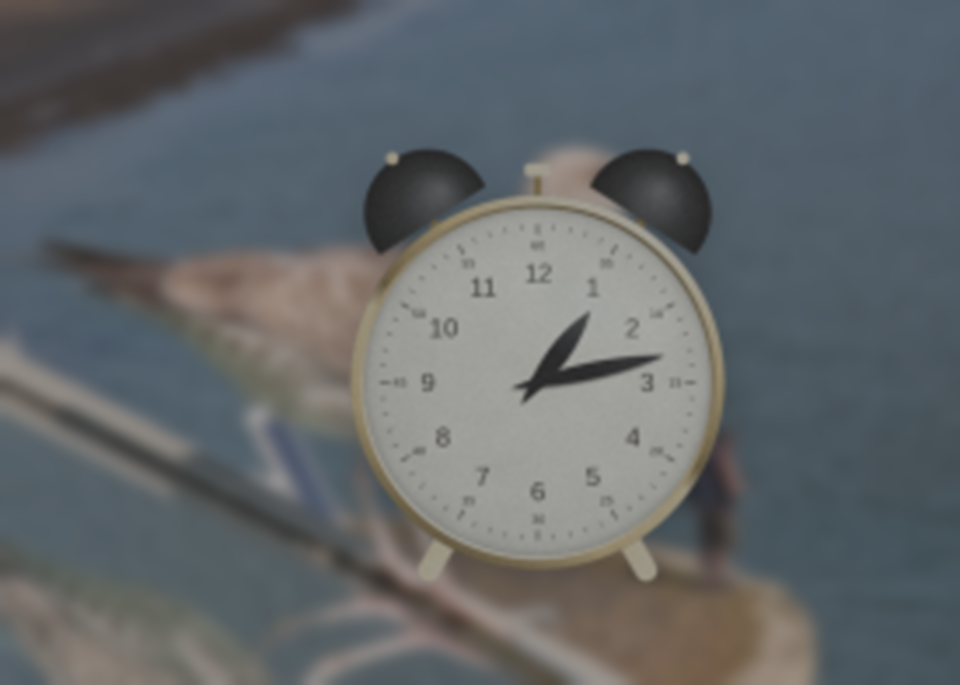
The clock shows 1.13
